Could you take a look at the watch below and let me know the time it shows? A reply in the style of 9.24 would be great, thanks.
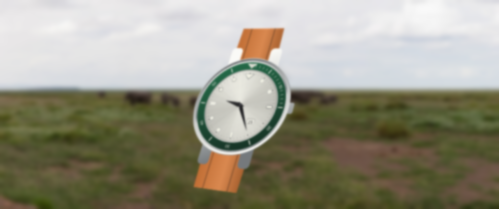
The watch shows 9.25
